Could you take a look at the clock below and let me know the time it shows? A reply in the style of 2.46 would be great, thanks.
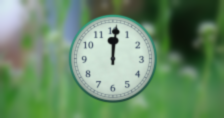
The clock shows 12.01
